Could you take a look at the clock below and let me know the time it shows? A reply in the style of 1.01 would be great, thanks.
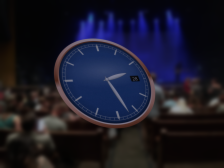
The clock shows 2.27
